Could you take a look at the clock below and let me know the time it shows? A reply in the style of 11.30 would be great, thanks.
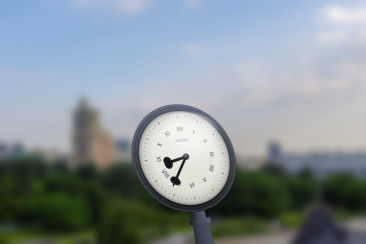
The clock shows 8.36
